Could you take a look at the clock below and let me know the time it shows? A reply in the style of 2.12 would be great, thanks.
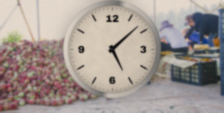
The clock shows 5.08
